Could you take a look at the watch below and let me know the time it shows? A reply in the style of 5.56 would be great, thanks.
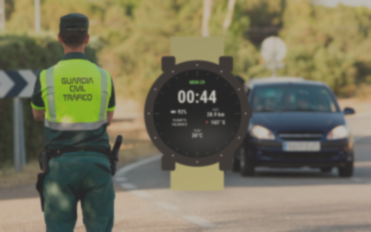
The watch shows 0.44
